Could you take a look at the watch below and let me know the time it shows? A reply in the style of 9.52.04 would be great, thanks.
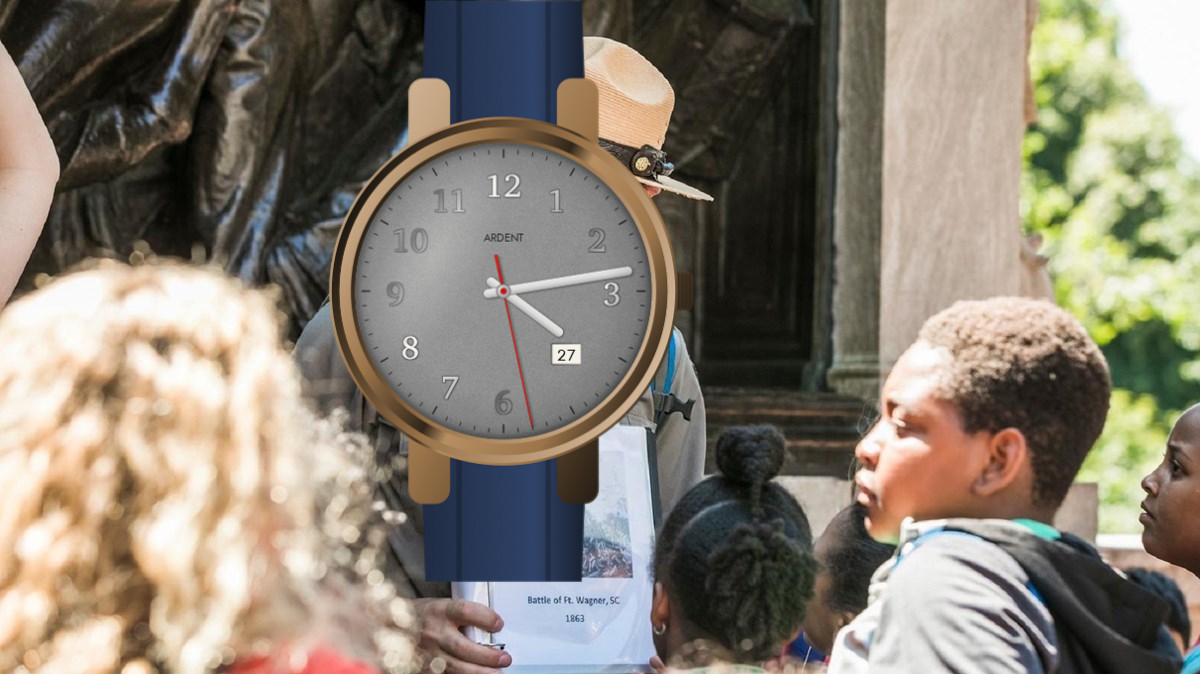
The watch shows 4.13.28
